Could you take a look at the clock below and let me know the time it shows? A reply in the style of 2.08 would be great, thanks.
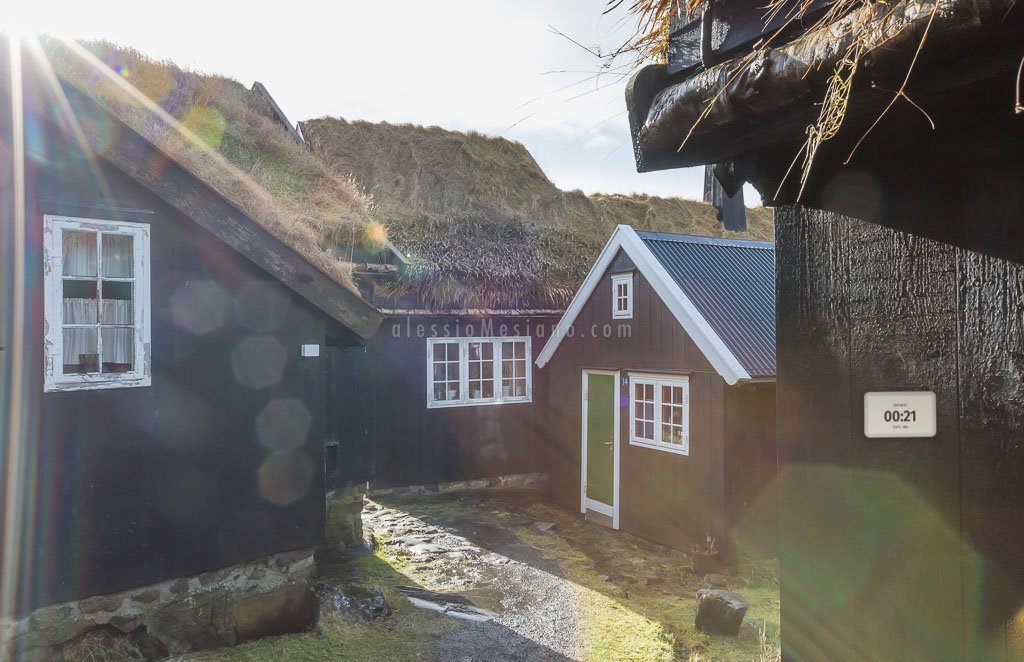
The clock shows 0.21
